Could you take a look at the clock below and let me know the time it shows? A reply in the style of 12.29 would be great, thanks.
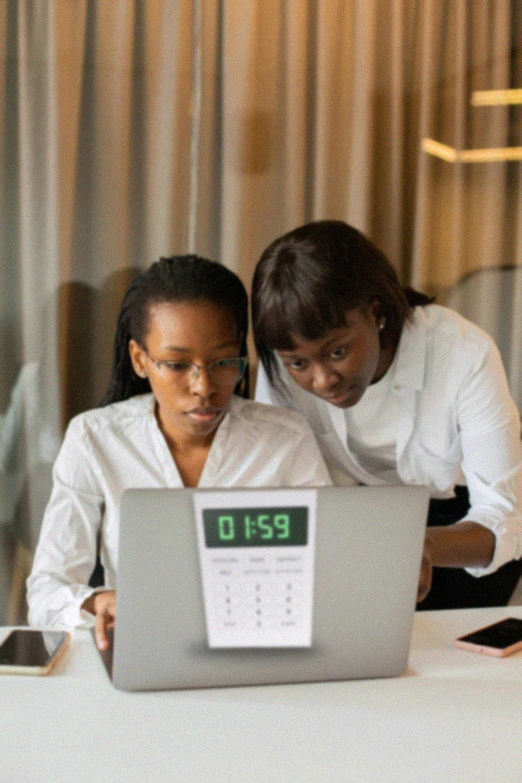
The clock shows 1.59
